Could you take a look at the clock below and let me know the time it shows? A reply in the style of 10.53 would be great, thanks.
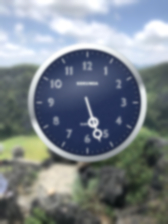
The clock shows 5.27
